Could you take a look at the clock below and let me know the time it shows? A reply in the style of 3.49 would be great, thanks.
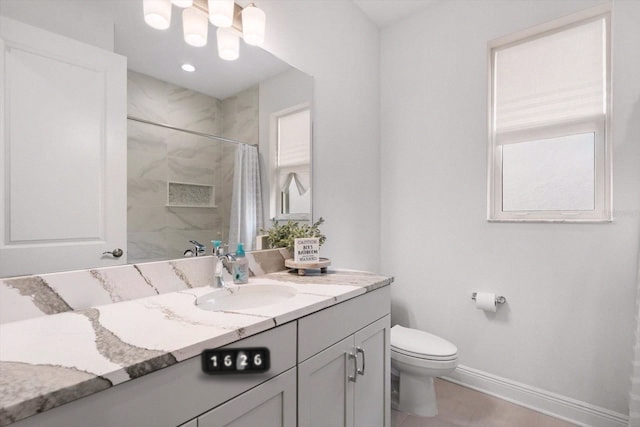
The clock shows 16.26
